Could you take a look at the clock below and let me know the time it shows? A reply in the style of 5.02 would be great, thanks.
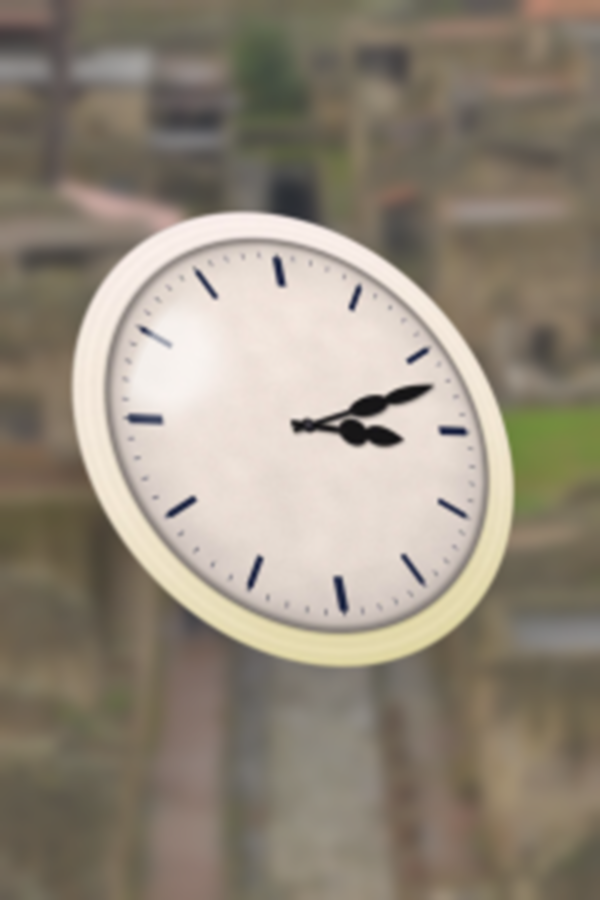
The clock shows 3.12
